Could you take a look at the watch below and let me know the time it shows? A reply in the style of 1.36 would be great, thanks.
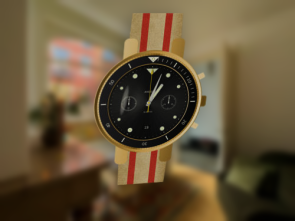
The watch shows 1.03
